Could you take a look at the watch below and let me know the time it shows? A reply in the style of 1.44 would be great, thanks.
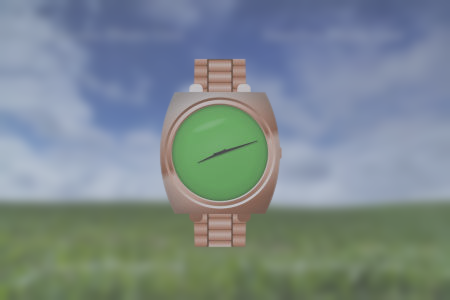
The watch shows 8.12
